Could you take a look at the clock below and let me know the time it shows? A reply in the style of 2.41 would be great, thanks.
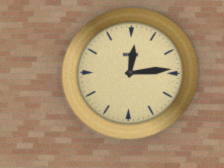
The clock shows 12.14
